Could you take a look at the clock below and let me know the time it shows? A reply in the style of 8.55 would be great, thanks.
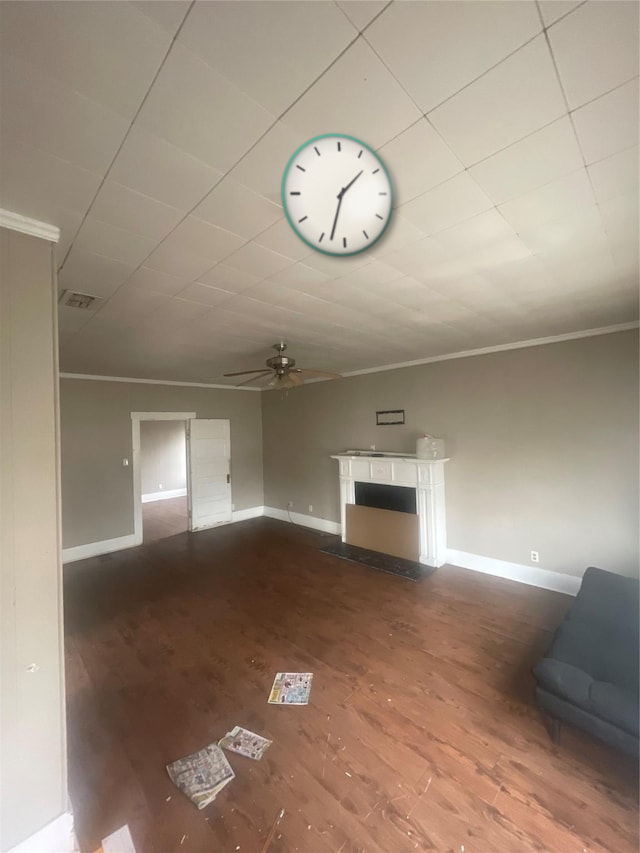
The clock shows 1.33
